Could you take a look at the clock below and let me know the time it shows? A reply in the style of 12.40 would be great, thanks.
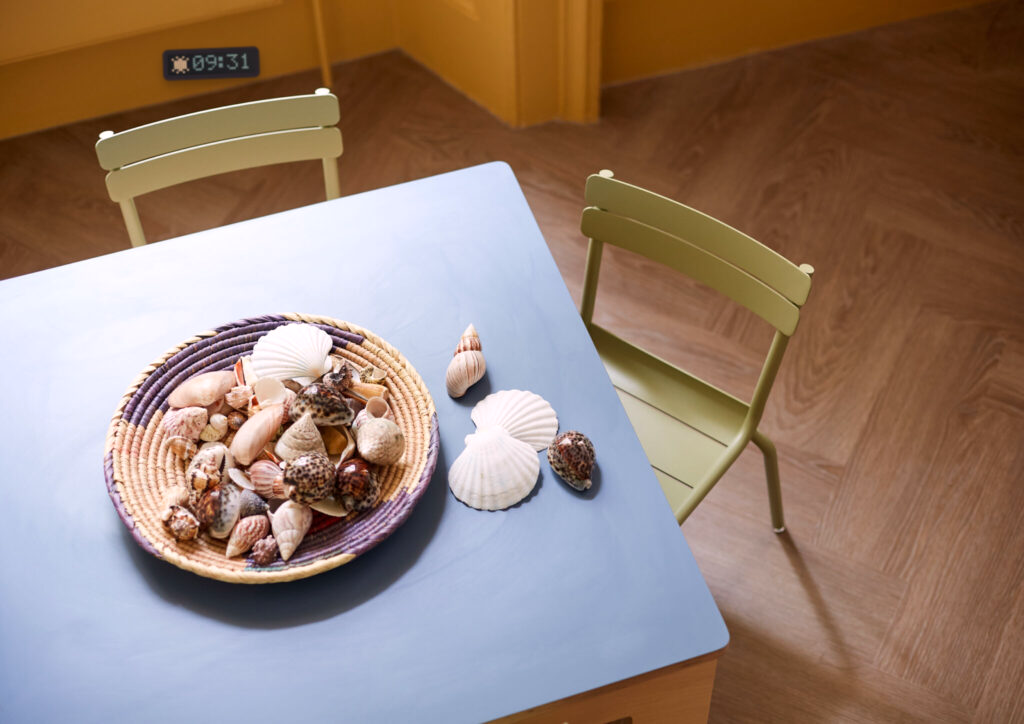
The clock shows 9.31
